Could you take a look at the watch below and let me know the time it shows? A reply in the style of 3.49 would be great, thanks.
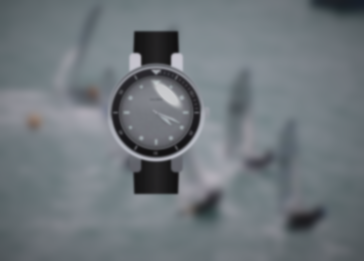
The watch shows 4.19
